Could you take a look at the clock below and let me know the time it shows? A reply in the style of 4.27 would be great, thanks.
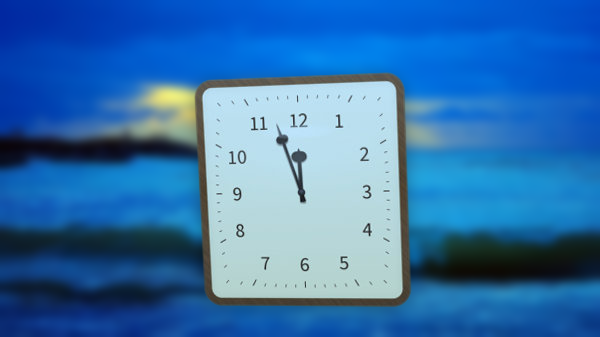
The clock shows 11.57
